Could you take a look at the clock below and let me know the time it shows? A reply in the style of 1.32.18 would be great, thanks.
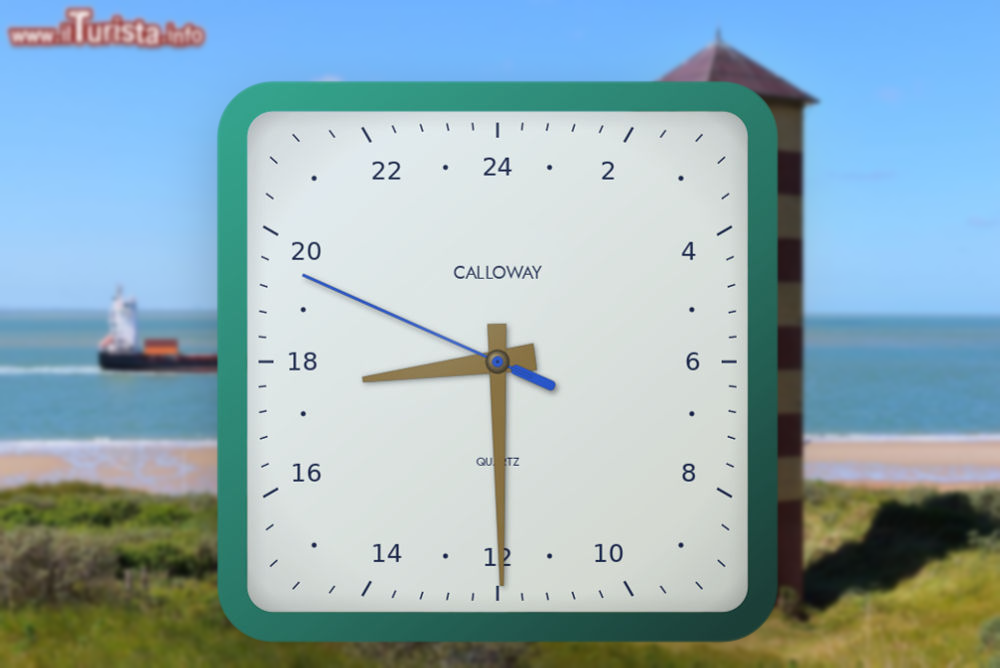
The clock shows 17.29.49
